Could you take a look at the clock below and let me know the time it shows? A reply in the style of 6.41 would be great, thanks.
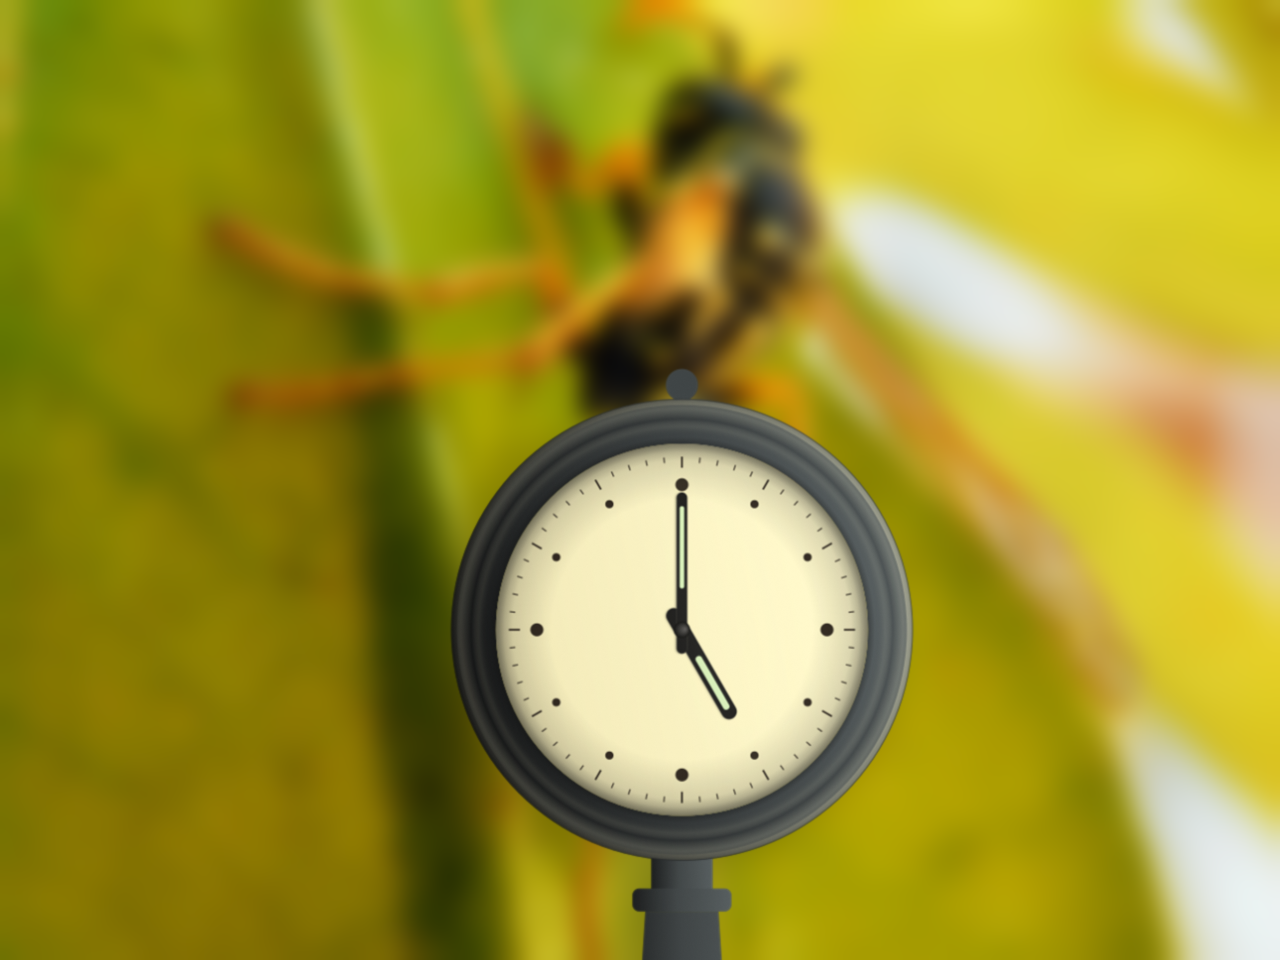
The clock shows 5.00
